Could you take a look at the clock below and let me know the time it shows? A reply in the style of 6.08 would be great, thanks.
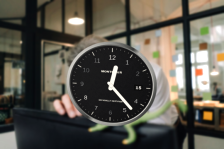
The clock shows 12.23
